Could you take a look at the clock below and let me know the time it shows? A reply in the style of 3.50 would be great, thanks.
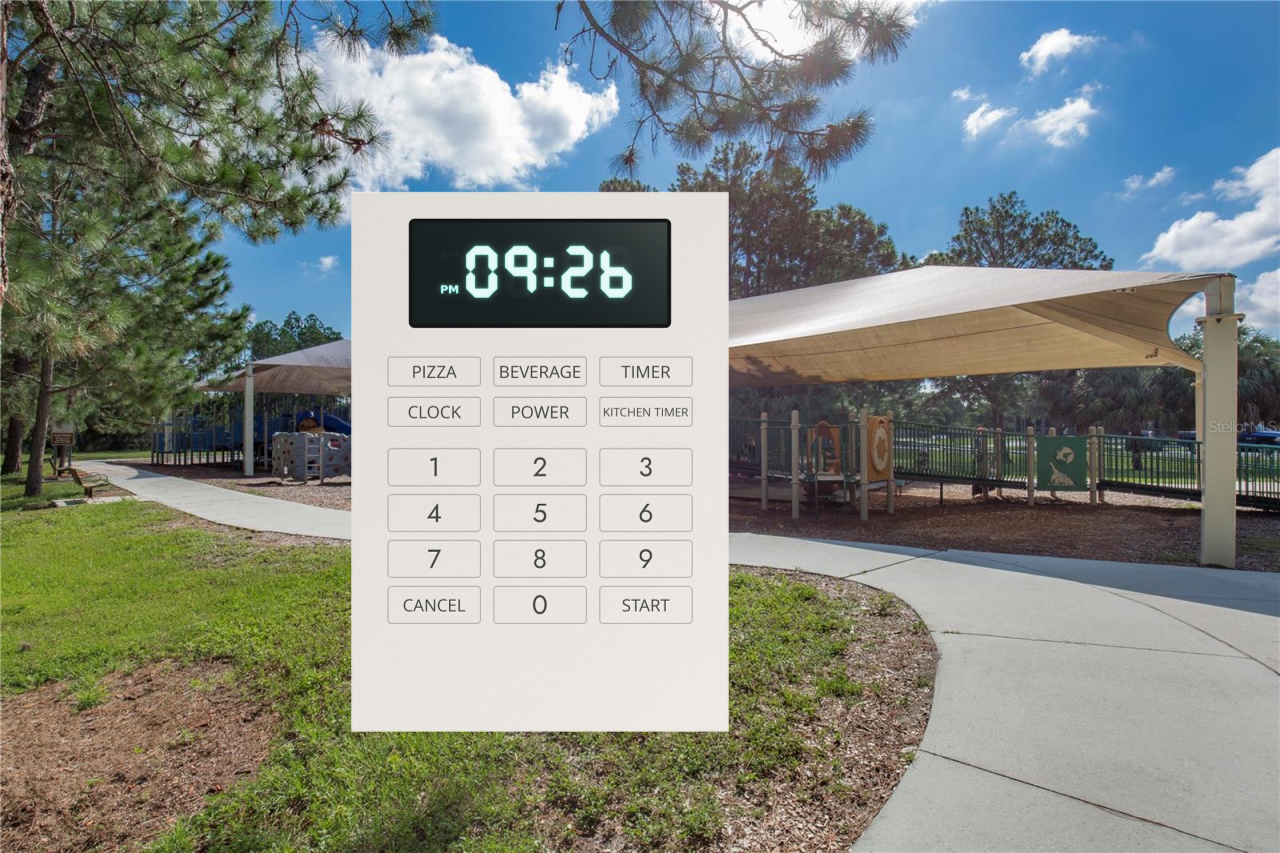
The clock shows 9.26
